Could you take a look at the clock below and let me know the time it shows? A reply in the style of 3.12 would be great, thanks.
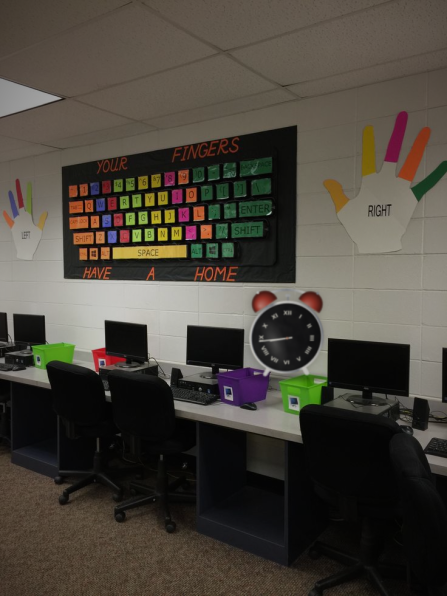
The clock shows 8.44
